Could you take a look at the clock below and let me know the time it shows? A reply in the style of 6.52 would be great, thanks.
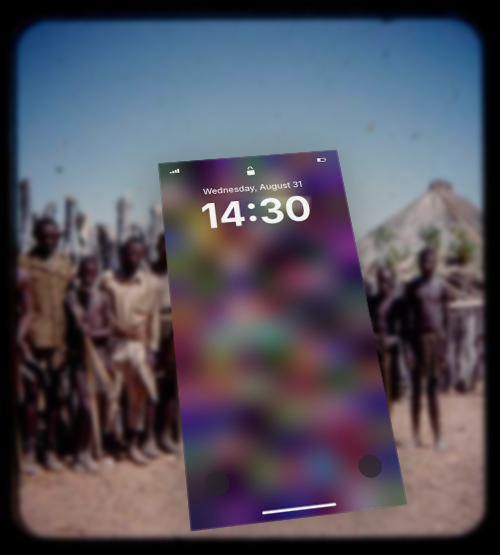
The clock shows 14.30
